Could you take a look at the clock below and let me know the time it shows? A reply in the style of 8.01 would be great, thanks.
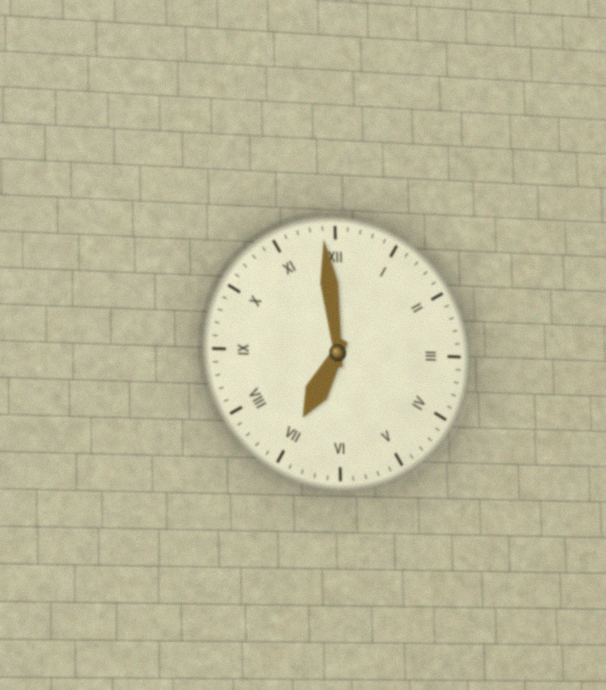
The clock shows 6.59
